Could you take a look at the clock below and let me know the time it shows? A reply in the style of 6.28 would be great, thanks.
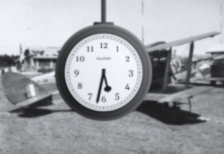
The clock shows 5.32
